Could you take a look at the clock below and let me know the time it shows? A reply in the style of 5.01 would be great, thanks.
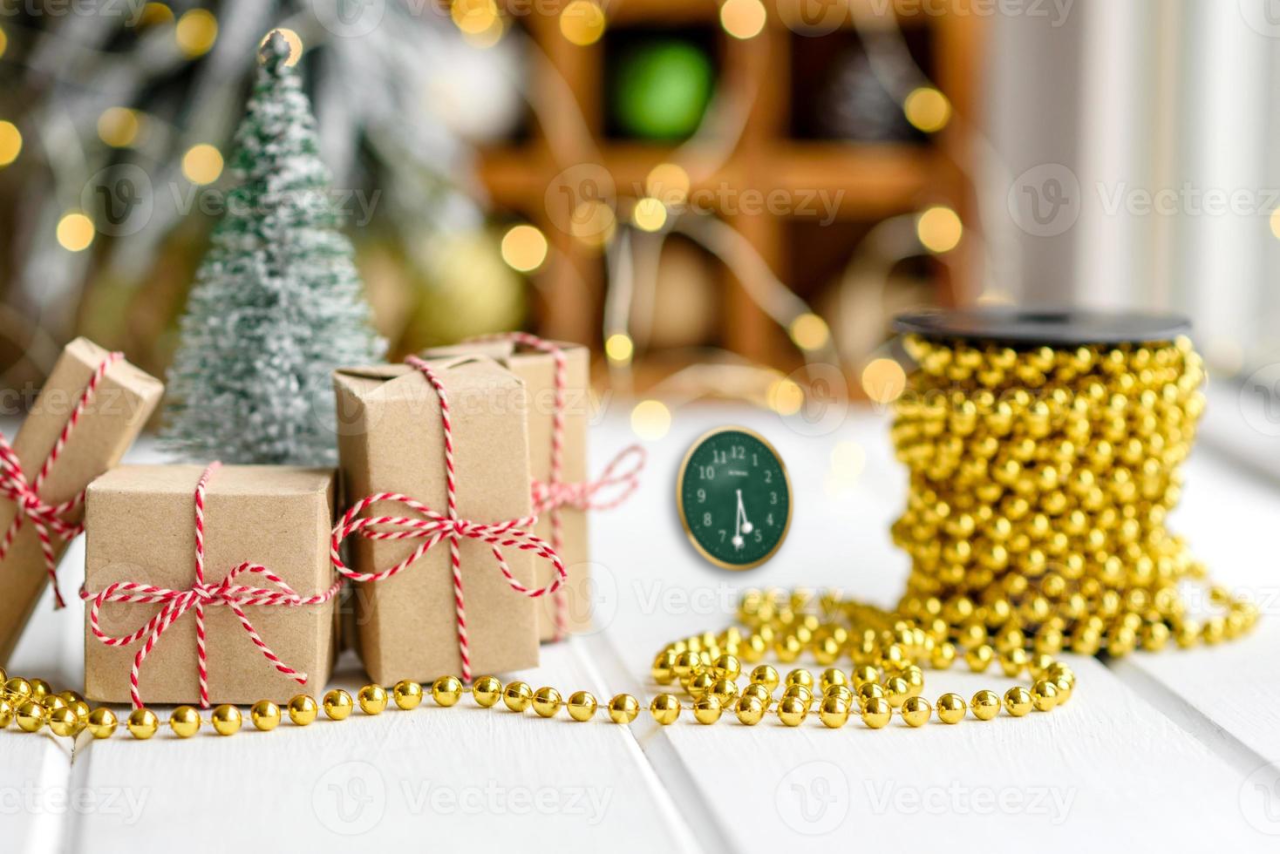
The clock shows 5.31
